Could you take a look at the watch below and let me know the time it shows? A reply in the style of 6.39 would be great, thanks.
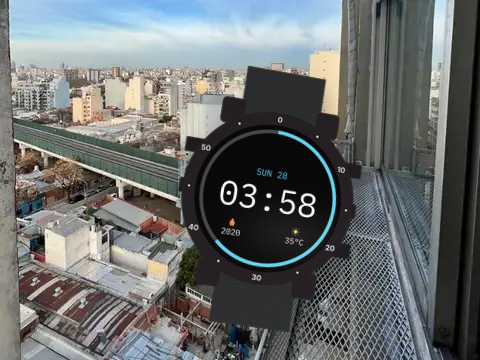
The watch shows 3.58
